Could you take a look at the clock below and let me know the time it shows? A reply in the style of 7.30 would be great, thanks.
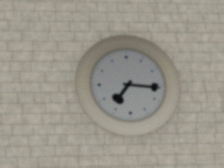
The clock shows 7.16
